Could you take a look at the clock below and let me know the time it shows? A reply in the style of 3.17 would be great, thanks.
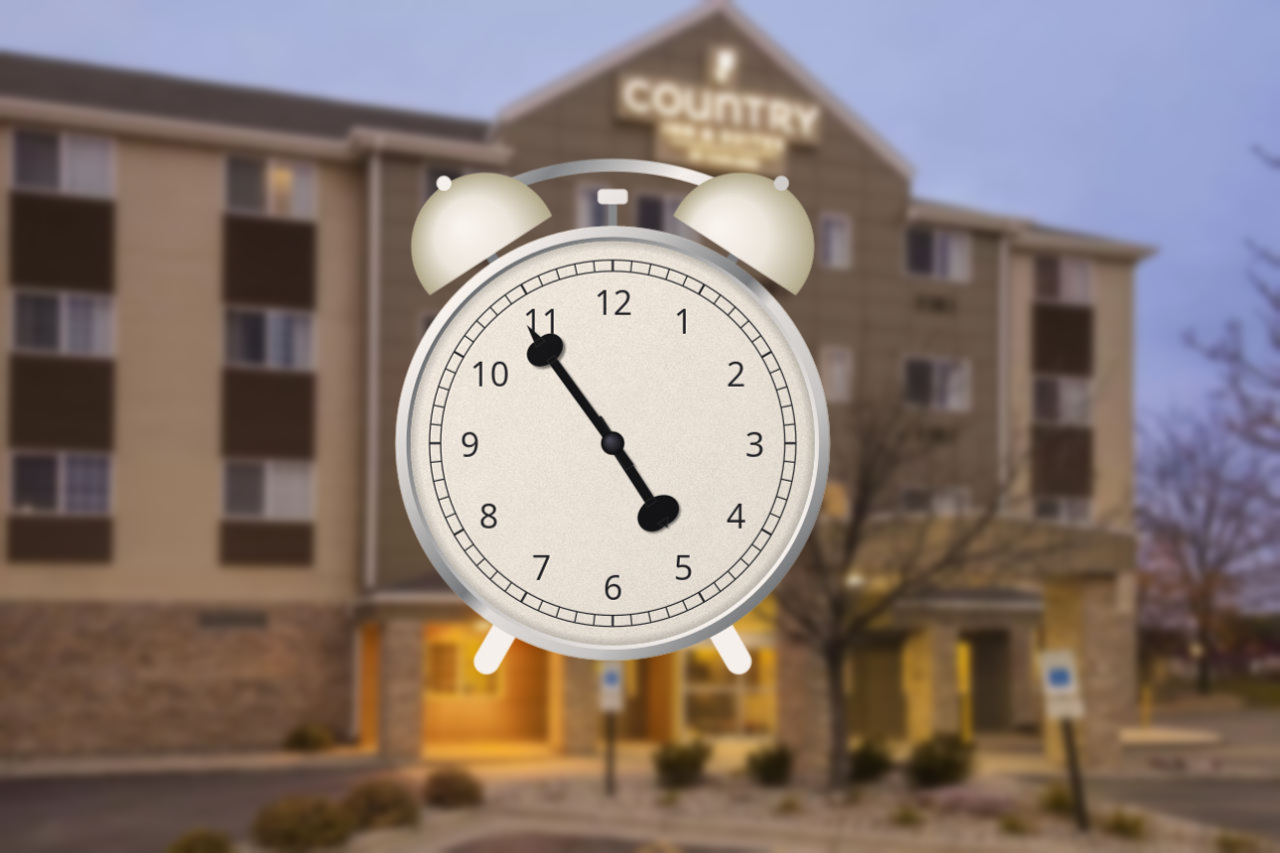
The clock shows 4.54
